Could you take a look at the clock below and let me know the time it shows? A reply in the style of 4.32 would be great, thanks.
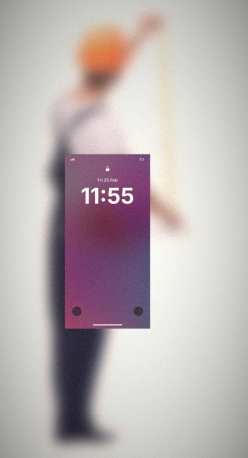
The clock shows 11.55
